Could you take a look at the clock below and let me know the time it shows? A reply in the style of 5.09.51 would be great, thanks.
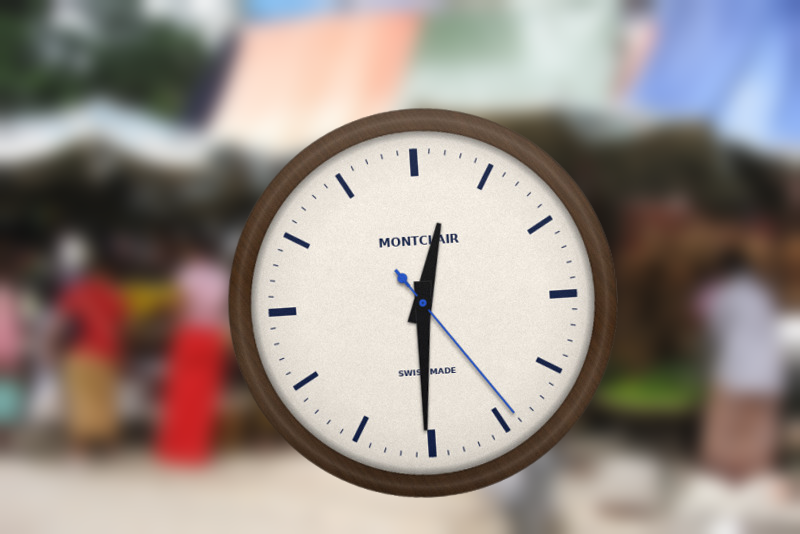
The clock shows 12.30.24
